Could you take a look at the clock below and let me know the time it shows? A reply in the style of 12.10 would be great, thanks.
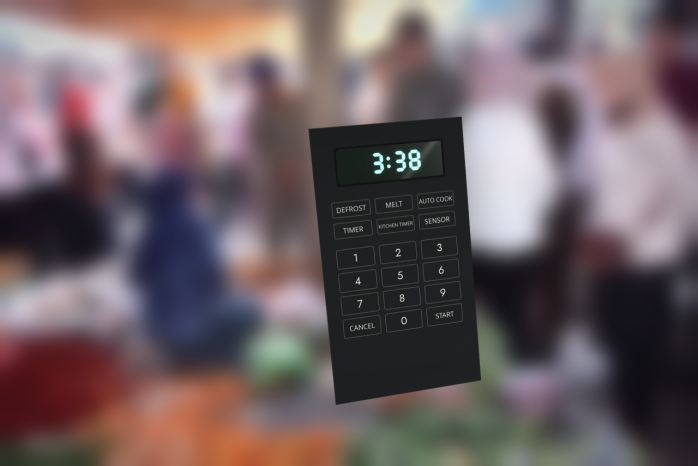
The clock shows 3.38
